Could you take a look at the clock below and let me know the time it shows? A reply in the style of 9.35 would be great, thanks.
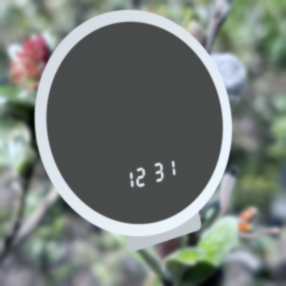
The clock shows 12.31
